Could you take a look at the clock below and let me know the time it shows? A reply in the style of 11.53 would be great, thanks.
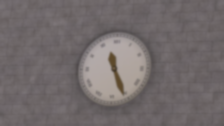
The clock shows 11.26
